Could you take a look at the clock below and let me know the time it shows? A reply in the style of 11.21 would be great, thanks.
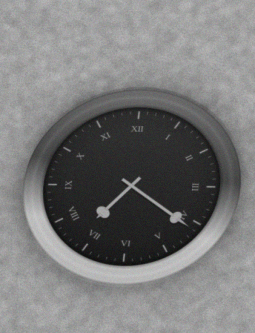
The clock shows 7.21
